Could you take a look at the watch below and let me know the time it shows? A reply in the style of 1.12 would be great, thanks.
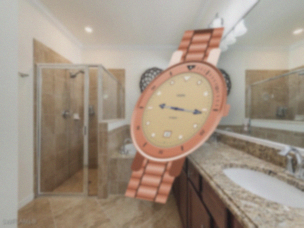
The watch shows 9.16
